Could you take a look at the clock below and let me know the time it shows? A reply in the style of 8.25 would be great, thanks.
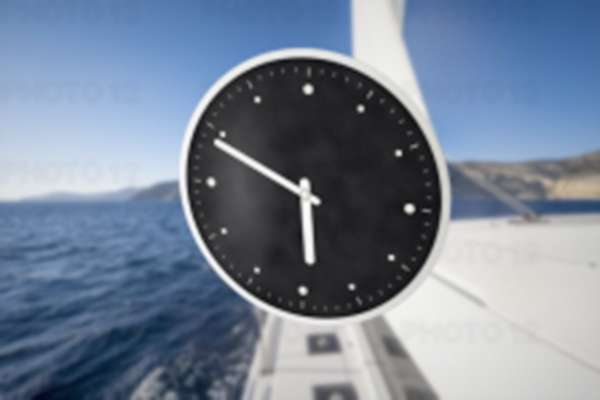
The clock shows 5.49
